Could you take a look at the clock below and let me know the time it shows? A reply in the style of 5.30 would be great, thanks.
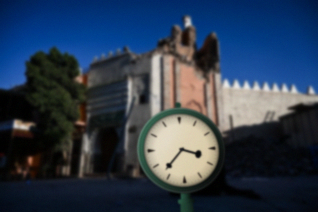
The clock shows 3.37
